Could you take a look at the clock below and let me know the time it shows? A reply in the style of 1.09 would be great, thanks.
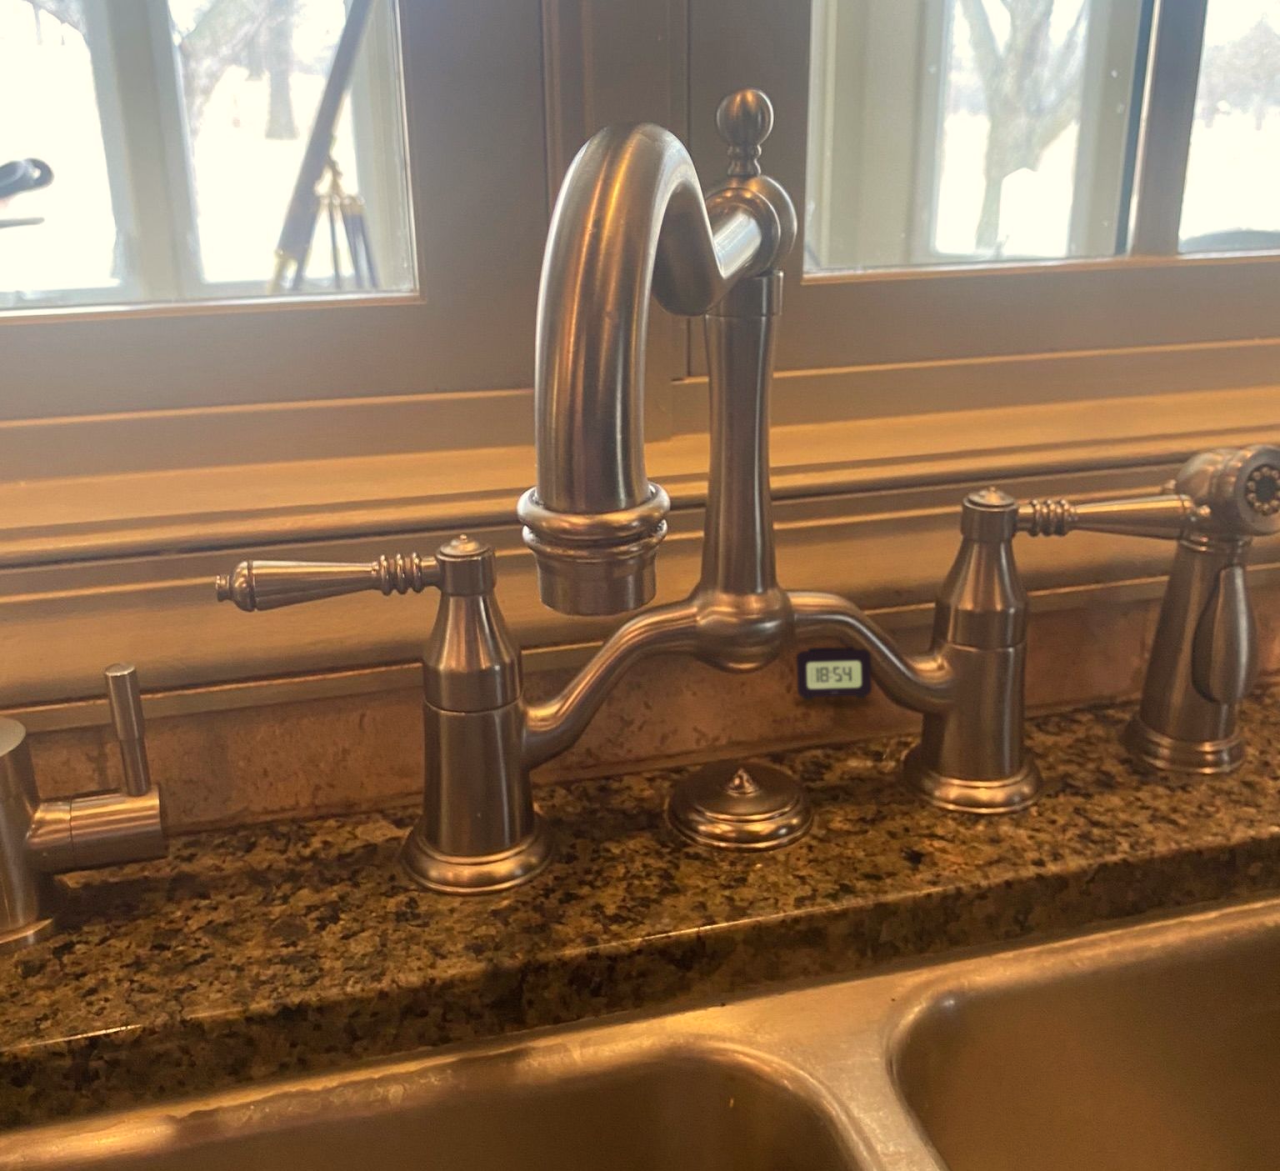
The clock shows 18.54
